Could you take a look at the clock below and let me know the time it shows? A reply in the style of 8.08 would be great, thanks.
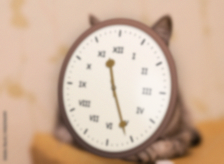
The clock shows 11.26
